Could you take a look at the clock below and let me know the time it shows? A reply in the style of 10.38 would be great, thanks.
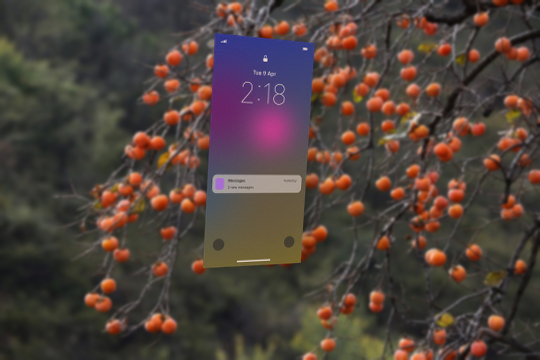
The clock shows 2.18
